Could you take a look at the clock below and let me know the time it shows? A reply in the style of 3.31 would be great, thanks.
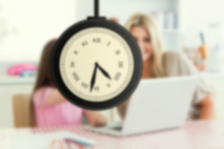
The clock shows 4.32
